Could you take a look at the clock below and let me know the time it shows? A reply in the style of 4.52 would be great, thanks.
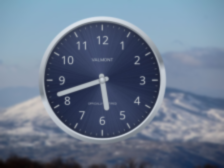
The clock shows 5.42
